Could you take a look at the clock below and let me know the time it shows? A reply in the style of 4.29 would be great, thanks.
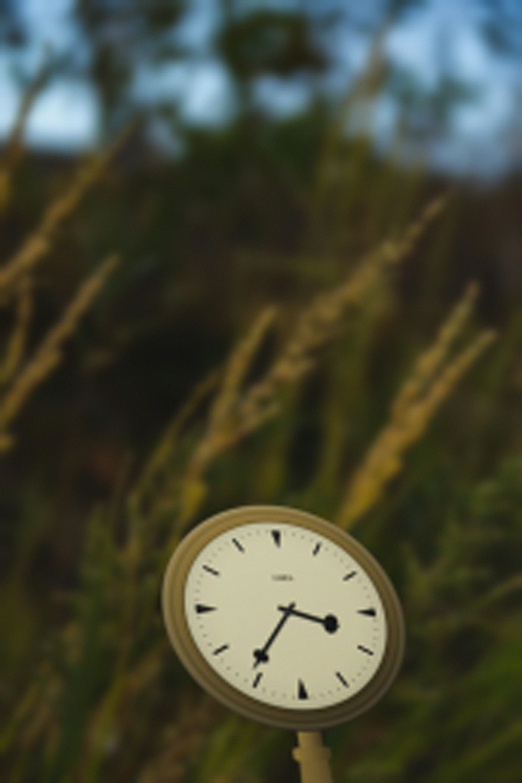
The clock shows 3.36
